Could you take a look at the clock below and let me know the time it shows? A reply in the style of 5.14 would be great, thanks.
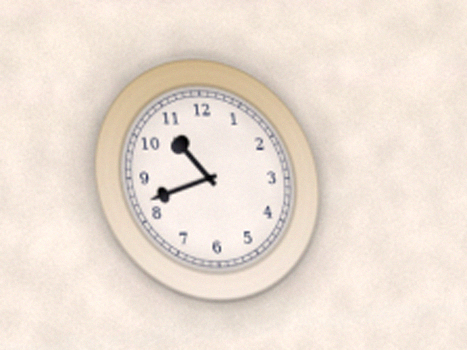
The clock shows 10.42
